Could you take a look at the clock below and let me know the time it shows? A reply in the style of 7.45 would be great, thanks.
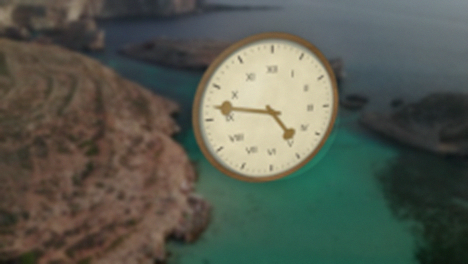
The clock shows 4.47
